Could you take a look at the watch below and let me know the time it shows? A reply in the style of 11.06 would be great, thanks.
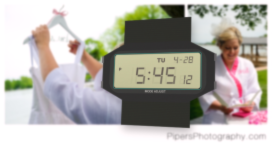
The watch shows 5.45
